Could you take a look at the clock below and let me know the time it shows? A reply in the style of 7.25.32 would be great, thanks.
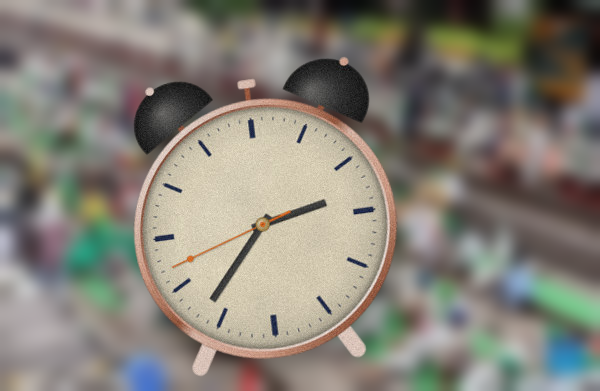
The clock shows 2.36.42
